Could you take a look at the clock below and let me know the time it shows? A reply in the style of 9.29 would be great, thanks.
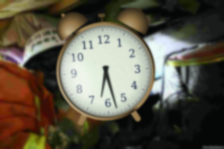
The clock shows 6.28
